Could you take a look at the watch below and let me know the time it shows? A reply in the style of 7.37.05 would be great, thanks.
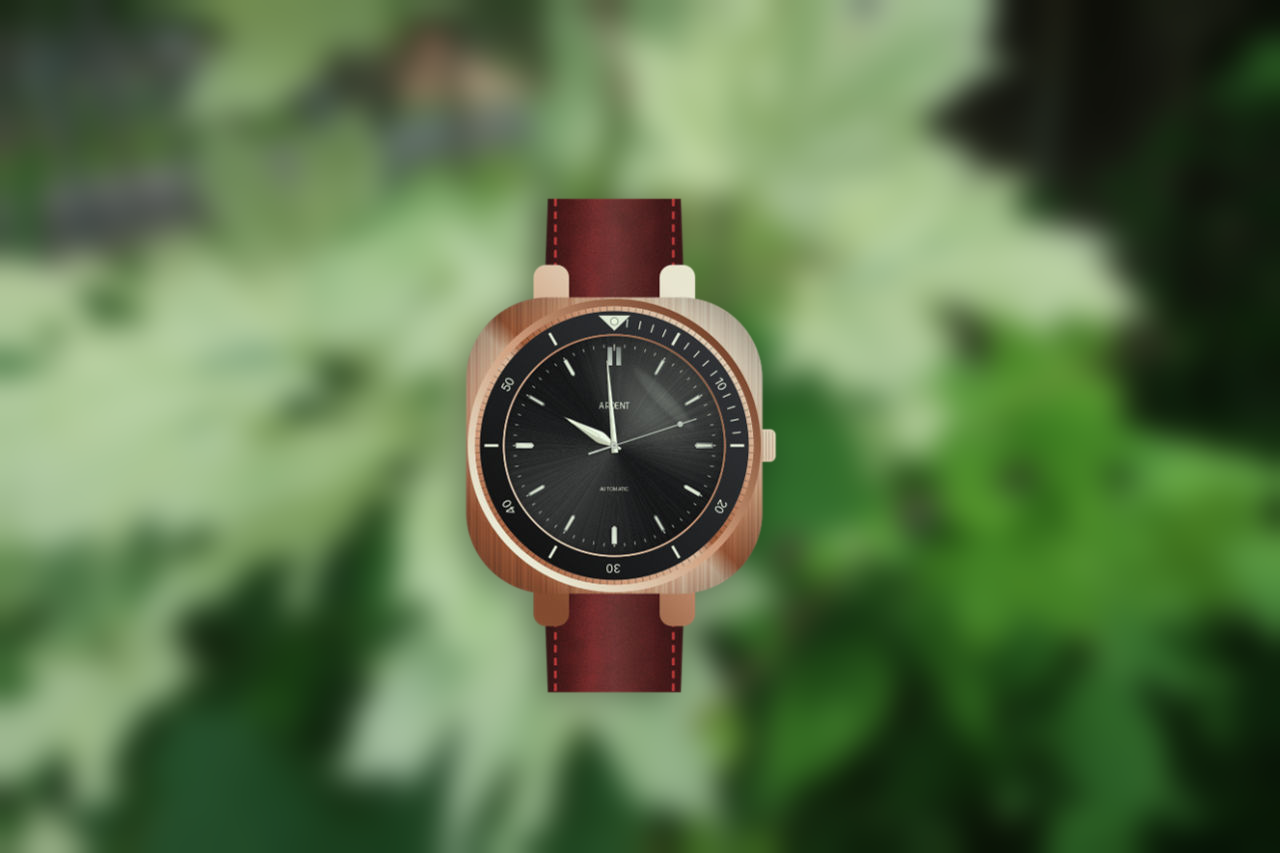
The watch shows 9.59.12
